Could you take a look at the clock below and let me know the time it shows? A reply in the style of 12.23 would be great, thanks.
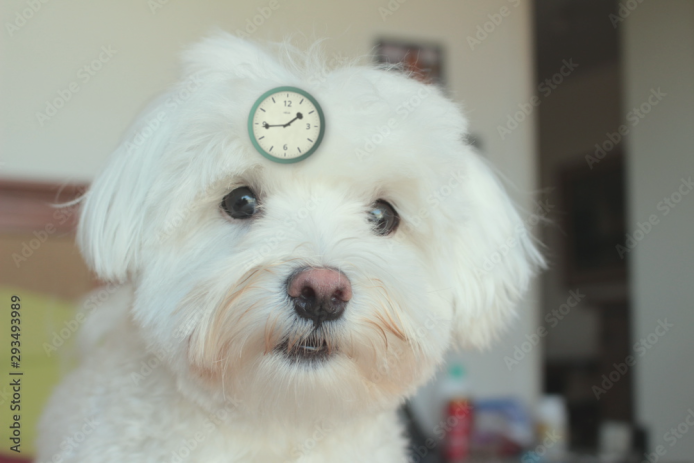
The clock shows 1.44
